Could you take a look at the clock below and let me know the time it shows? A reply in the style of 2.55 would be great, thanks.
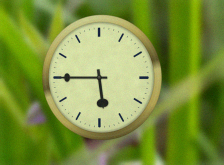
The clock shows 5.45
